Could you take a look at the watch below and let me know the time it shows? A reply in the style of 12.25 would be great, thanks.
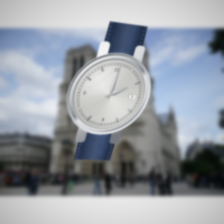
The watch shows 2.01
